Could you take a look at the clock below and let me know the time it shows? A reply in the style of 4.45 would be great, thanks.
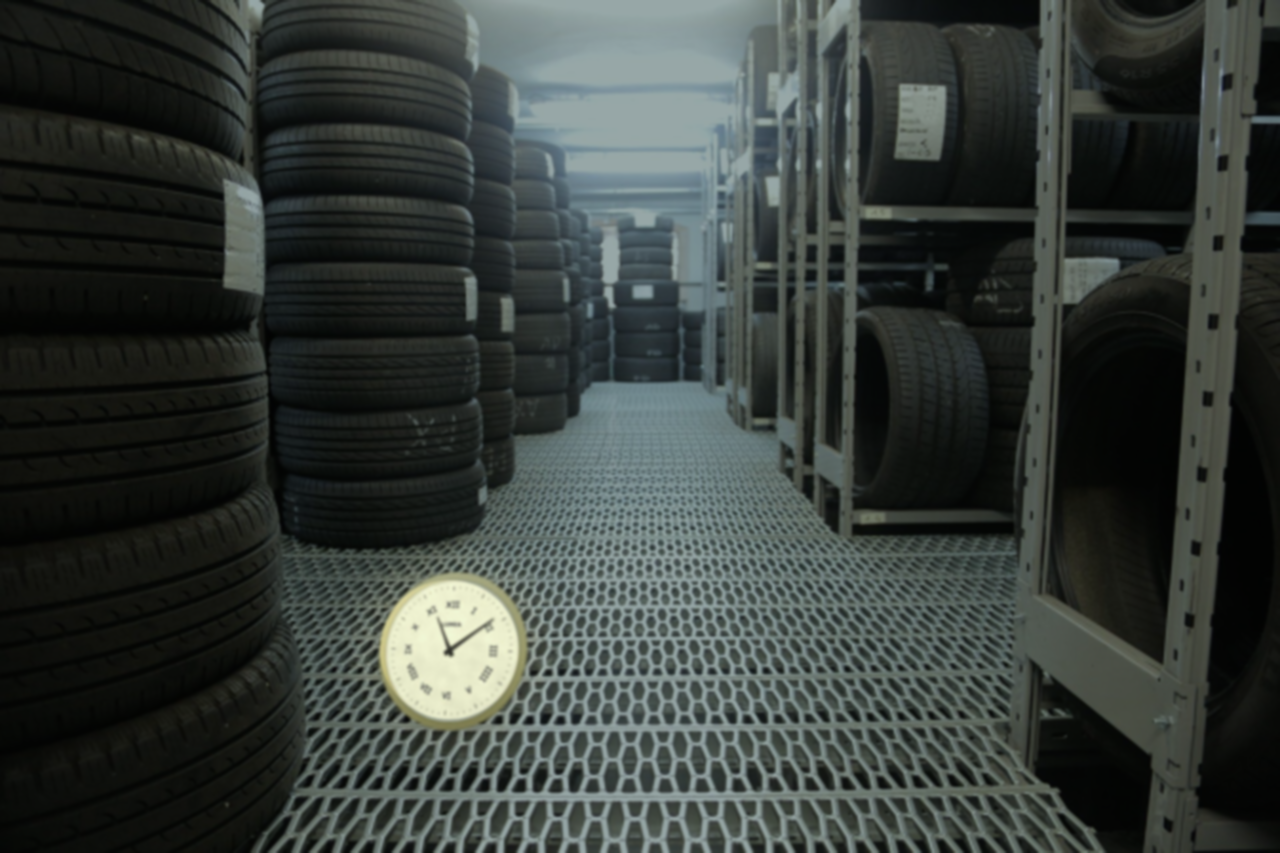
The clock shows 11.09
